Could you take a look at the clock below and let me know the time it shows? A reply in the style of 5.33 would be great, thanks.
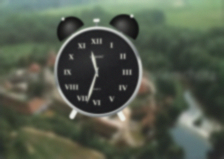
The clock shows 11.33
